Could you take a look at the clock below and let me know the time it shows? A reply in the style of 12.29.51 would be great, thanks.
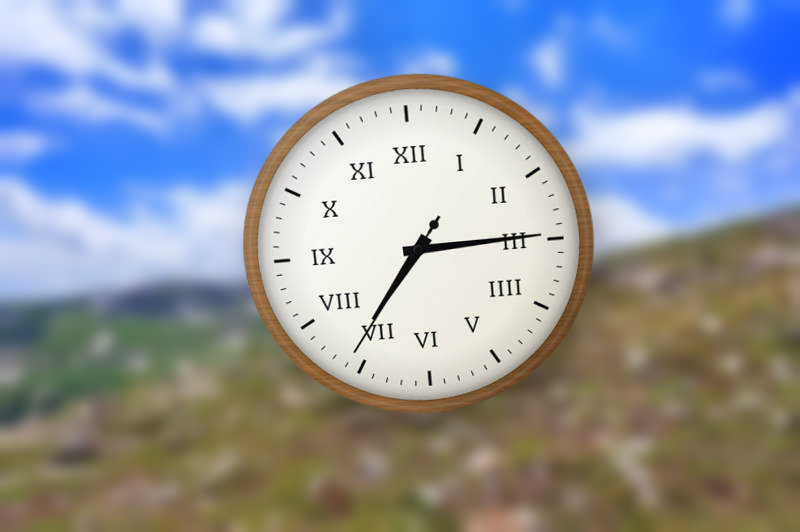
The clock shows 7.14.36
